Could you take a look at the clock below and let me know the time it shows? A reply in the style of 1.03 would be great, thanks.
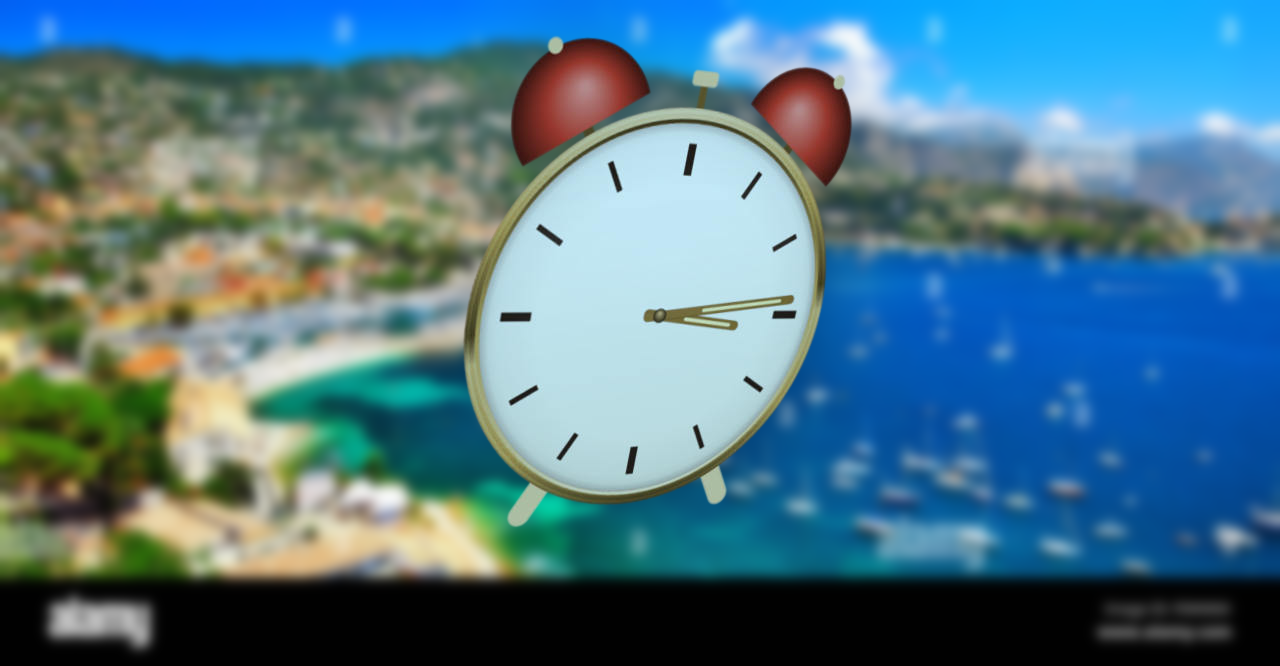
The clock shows 3.14
